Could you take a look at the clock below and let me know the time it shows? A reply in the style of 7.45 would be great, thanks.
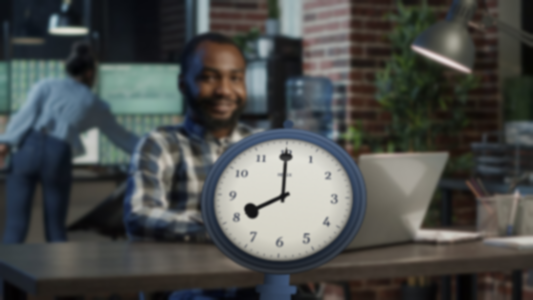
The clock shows 8.00
